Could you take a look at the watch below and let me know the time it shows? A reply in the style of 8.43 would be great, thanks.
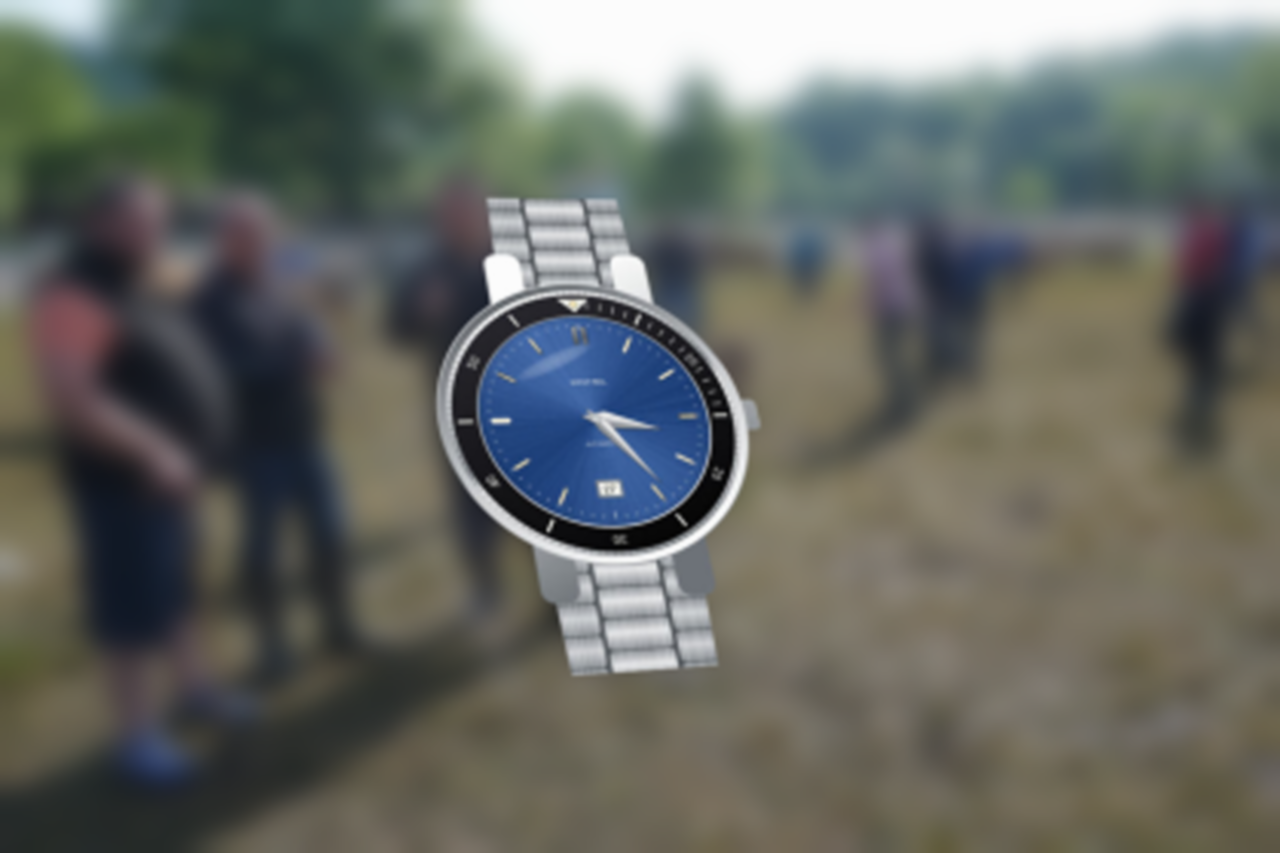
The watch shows 3.24
